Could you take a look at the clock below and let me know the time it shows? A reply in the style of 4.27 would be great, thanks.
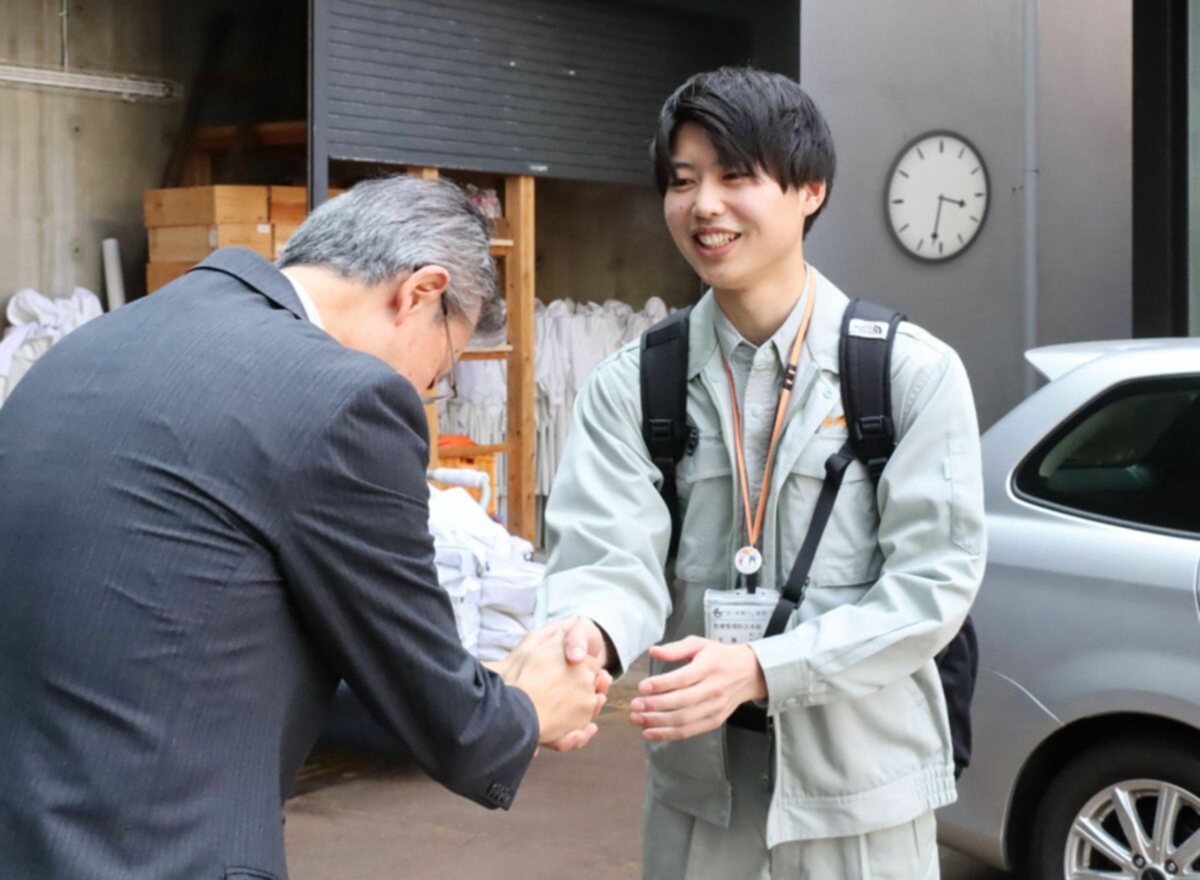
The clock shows 3.32
